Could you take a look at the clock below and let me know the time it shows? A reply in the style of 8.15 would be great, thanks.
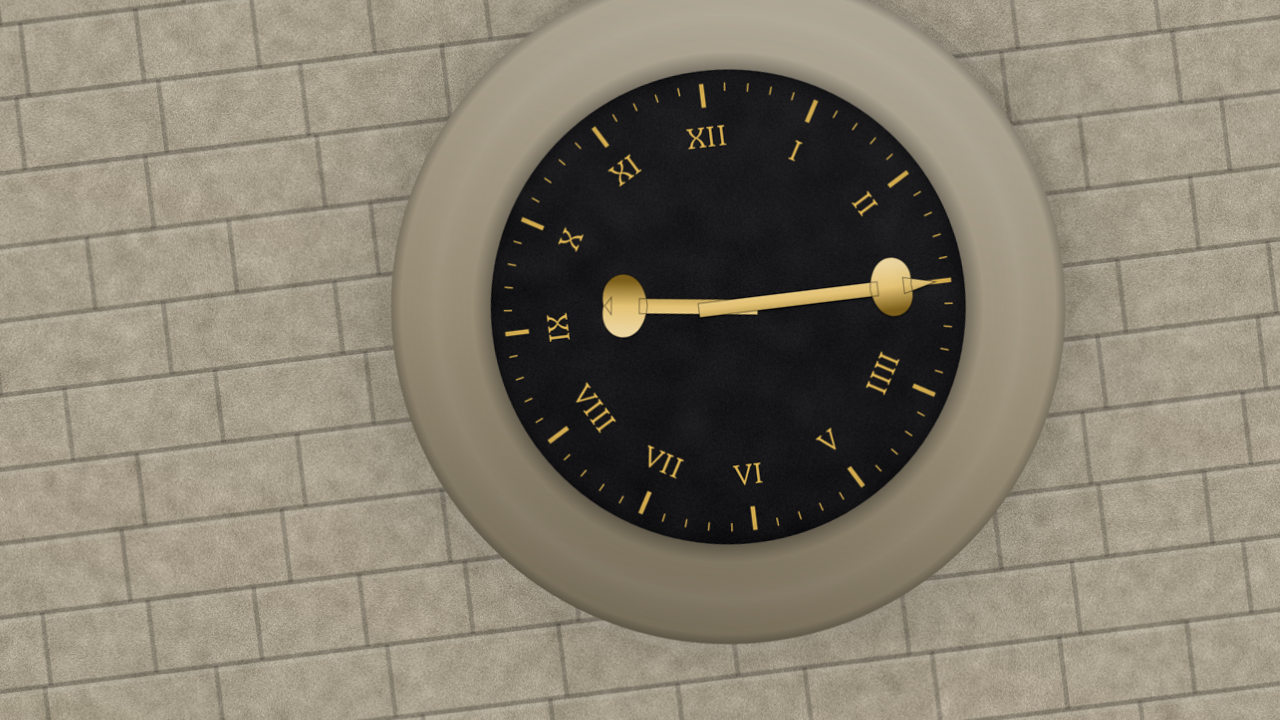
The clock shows 9.15
